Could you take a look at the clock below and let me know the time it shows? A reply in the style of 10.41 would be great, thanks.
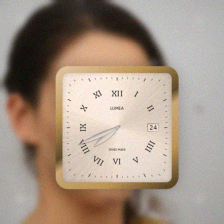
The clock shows 7.41
